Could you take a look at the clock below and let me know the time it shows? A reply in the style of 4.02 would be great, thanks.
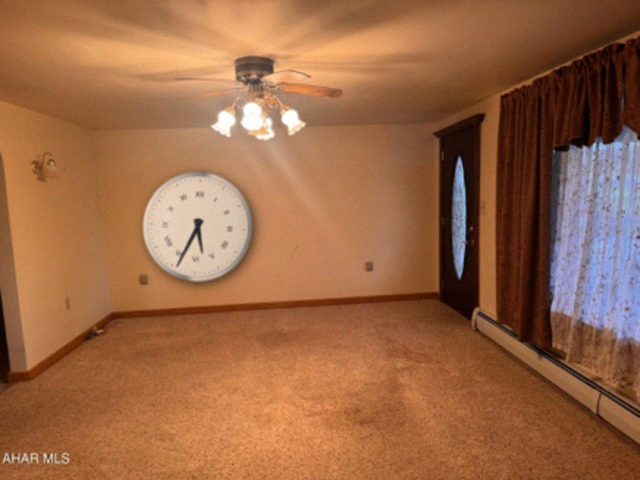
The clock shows 5.34
